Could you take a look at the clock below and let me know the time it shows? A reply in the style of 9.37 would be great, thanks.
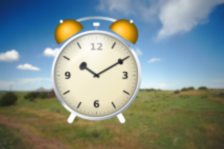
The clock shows 10.10
